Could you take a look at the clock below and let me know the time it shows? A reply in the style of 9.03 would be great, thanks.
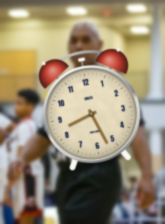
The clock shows 8.27
